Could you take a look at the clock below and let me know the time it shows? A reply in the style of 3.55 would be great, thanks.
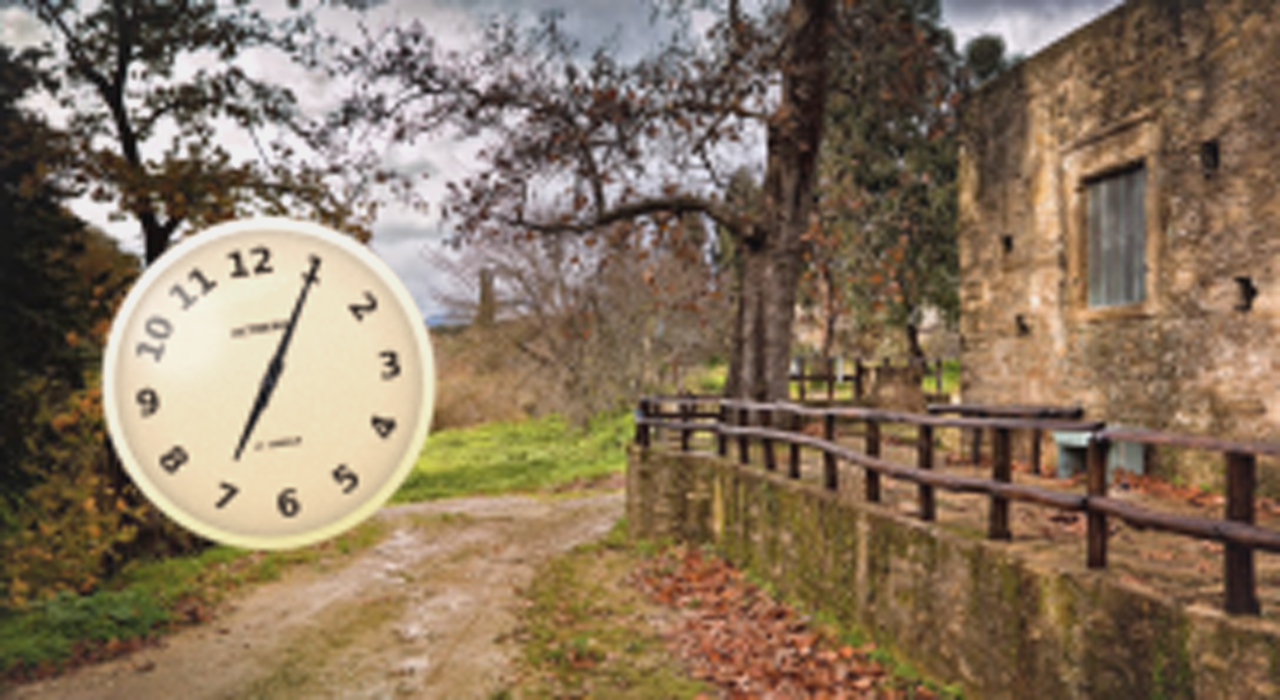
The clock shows 7.05
